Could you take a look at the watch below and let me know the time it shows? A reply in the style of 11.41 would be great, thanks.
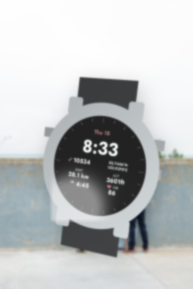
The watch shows 8.33
